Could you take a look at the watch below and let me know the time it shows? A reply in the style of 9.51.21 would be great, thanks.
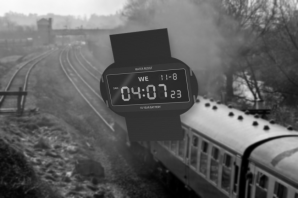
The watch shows 4.07.23
